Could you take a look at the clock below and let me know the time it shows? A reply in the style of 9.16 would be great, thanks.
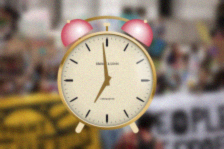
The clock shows 6.59
